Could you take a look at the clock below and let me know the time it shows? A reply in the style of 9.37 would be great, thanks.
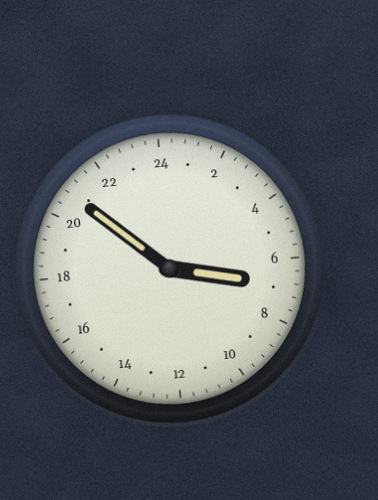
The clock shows 6.52
